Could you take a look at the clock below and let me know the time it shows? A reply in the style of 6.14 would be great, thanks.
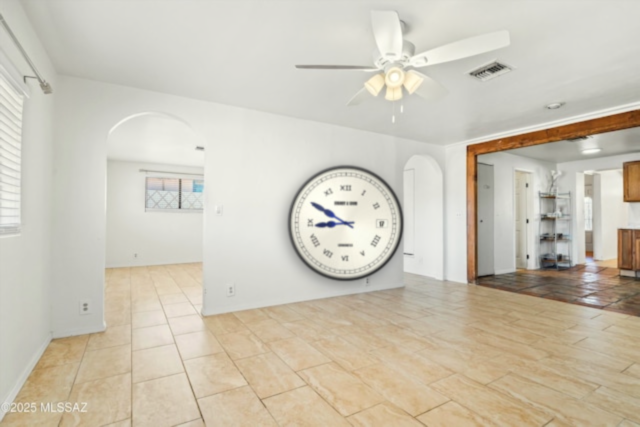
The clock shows 8.50
